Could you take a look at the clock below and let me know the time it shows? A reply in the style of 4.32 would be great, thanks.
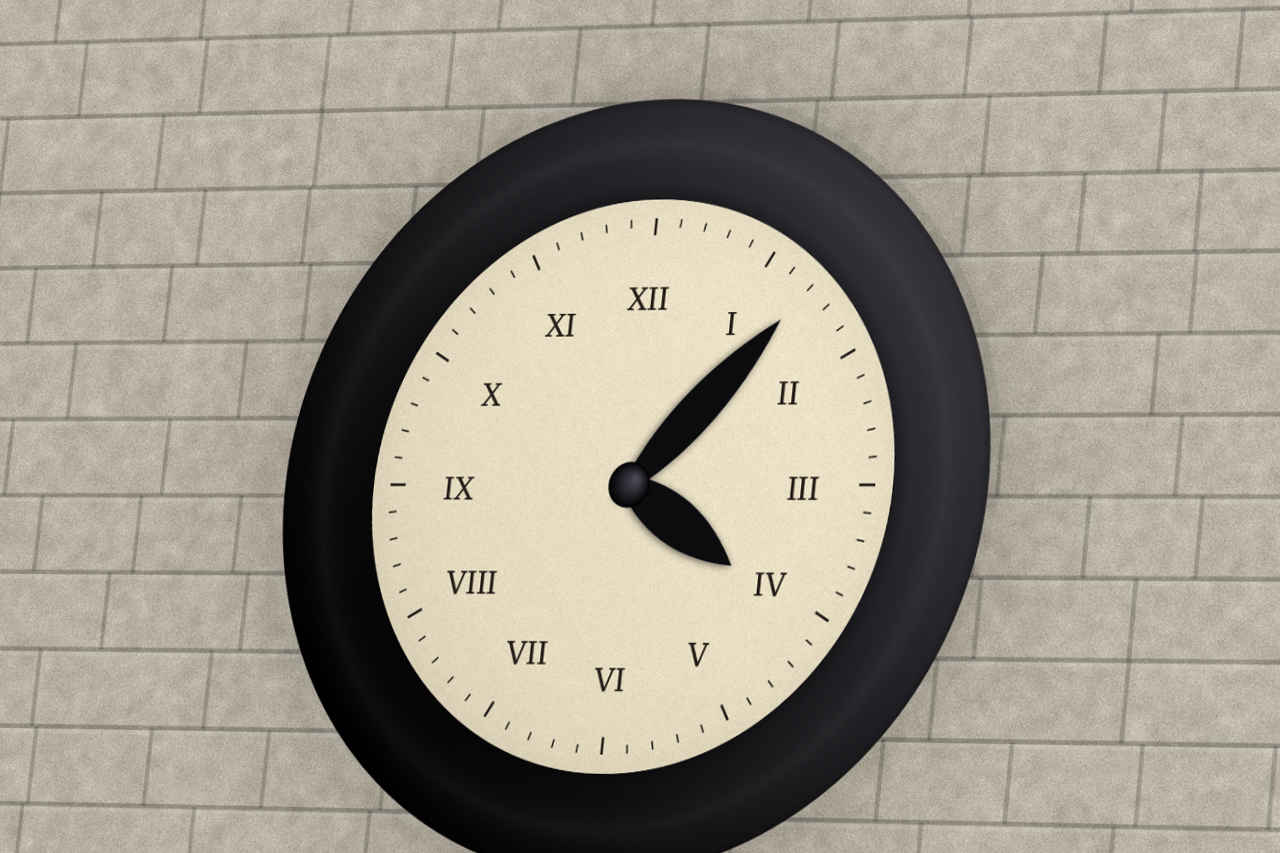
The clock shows 4.07
